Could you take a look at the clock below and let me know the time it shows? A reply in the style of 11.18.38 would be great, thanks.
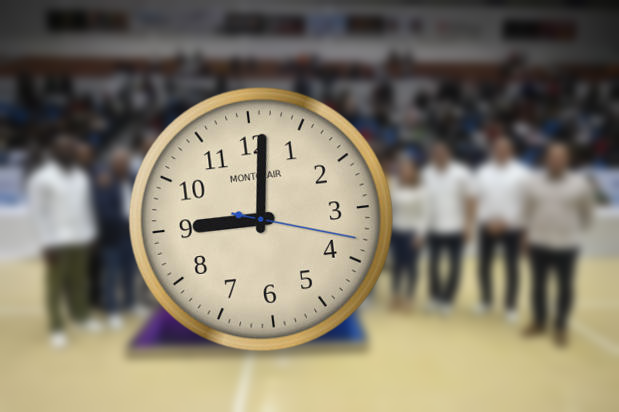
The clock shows 9.01.18
